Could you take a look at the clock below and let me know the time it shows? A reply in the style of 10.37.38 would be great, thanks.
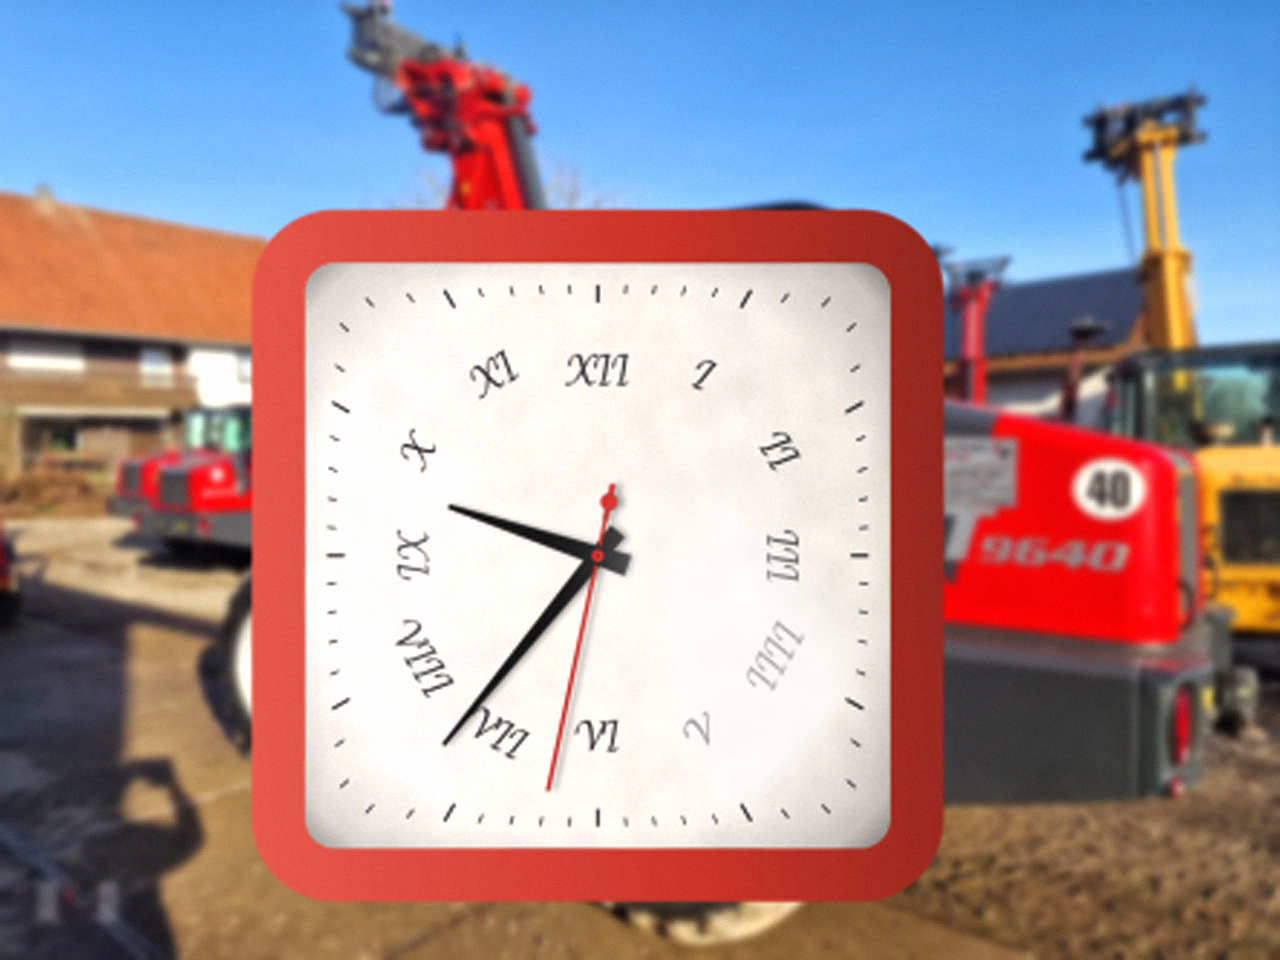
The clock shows 9.36.32
